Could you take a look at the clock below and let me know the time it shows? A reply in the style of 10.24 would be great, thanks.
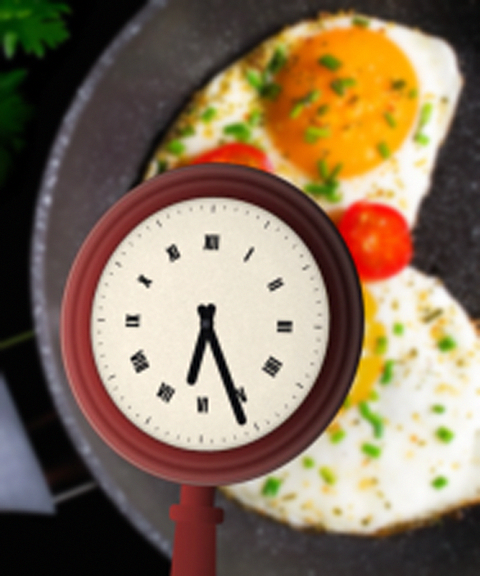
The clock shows 6.26
